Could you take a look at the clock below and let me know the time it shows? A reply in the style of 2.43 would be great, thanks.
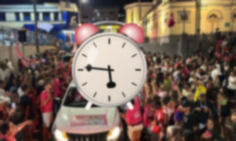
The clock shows 5.46
